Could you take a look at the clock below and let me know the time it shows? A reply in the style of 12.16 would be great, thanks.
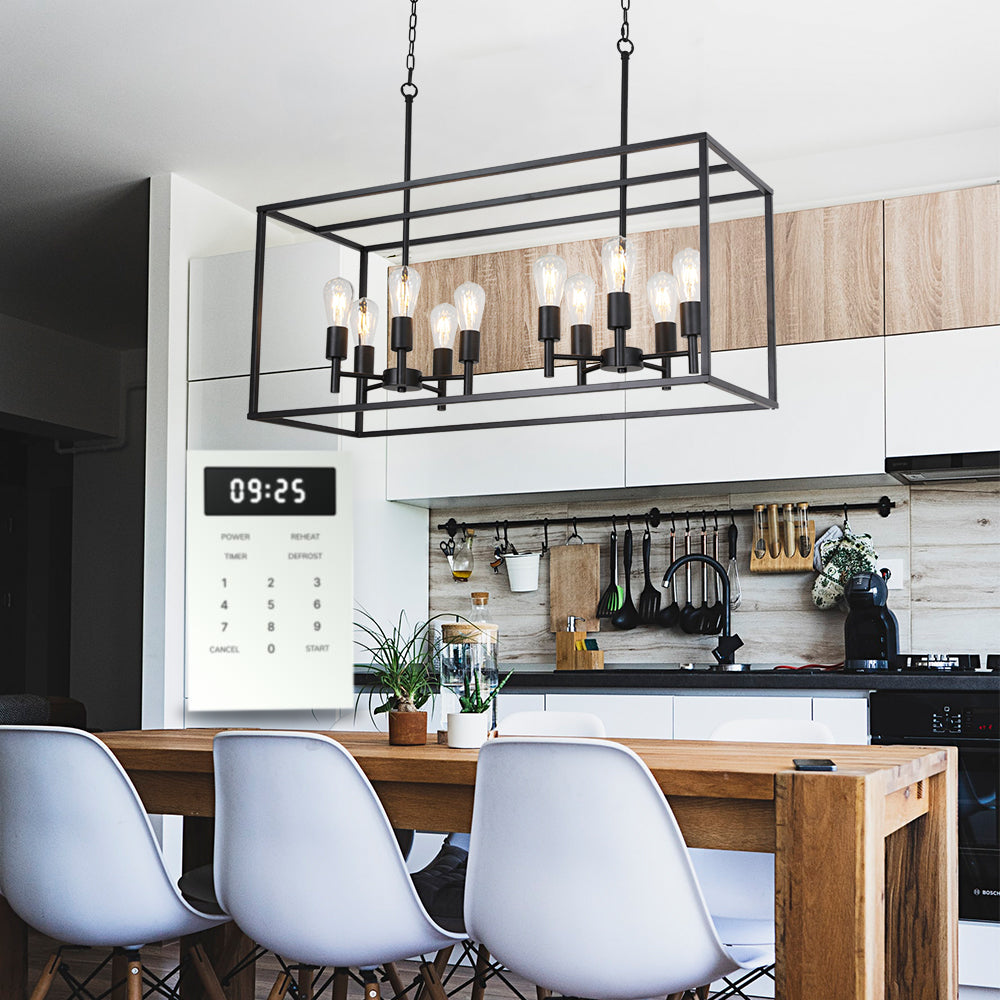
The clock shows 9.25
